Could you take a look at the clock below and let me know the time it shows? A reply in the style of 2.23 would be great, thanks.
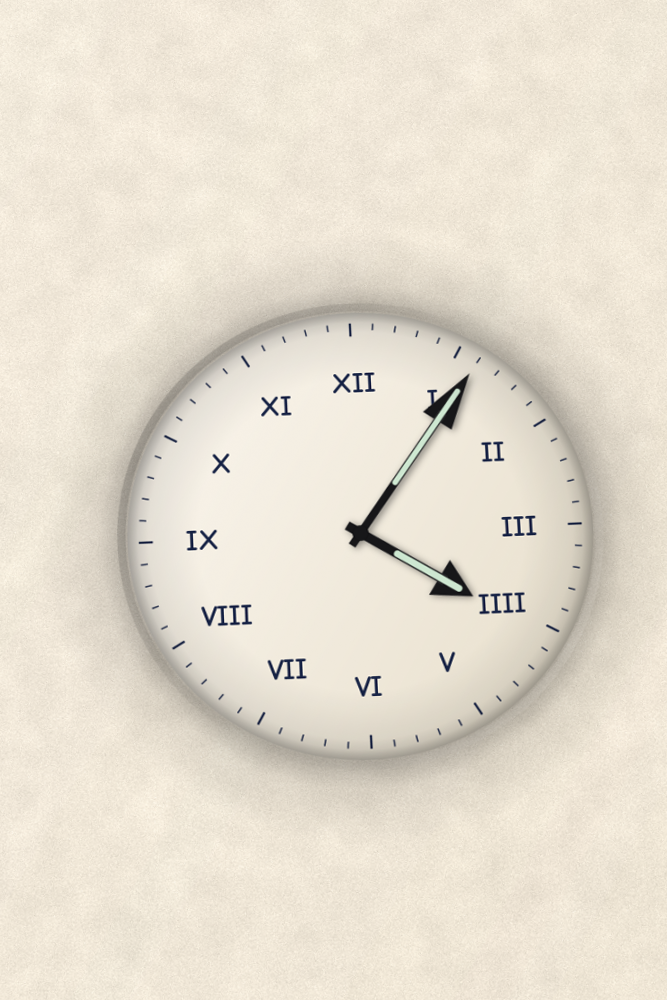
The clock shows 4.06
